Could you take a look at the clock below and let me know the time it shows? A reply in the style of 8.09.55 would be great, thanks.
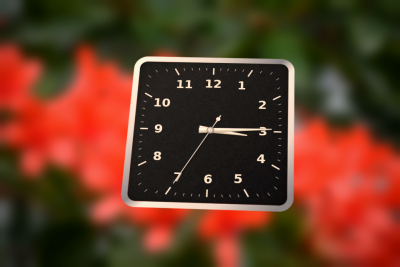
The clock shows 3.14.35
